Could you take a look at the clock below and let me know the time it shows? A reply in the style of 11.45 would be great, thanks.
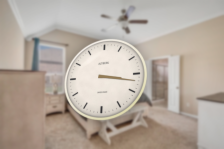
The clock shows 3.17
